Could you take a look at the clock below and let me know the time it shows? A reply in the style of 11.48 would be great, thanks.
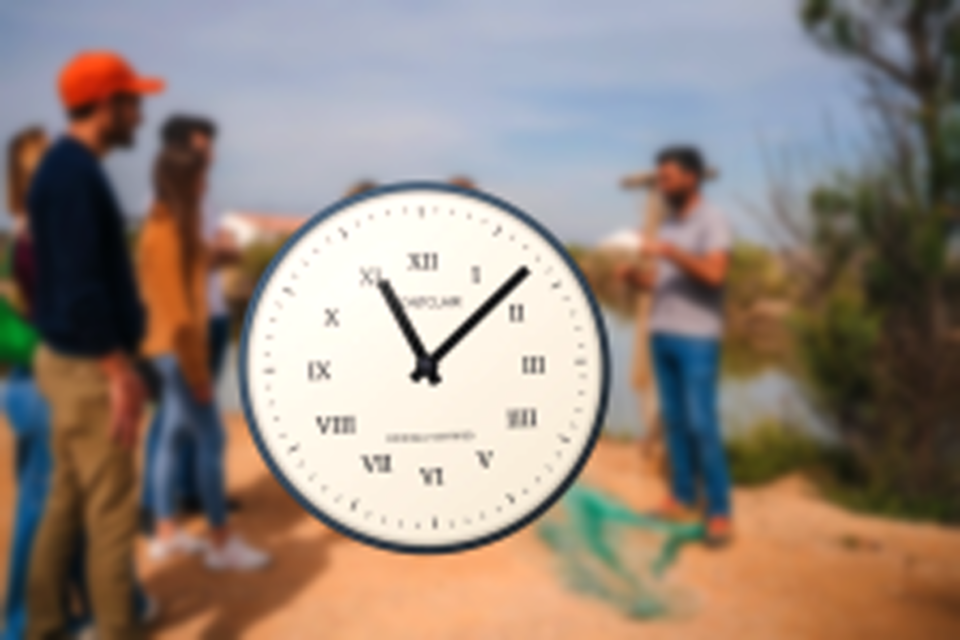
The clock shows 11.08
